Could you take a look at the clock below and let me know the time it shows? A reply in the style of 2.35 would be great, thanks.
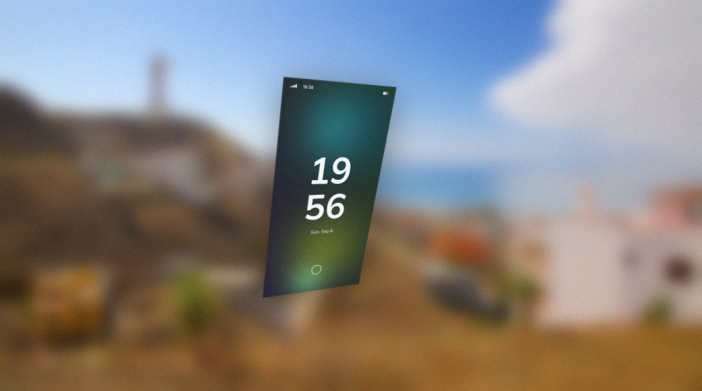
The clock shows 19.56
